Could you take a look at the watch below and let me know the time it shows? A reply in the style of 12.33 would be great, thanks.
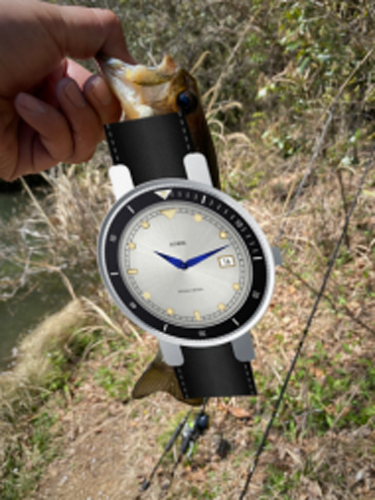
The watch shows 10.12
